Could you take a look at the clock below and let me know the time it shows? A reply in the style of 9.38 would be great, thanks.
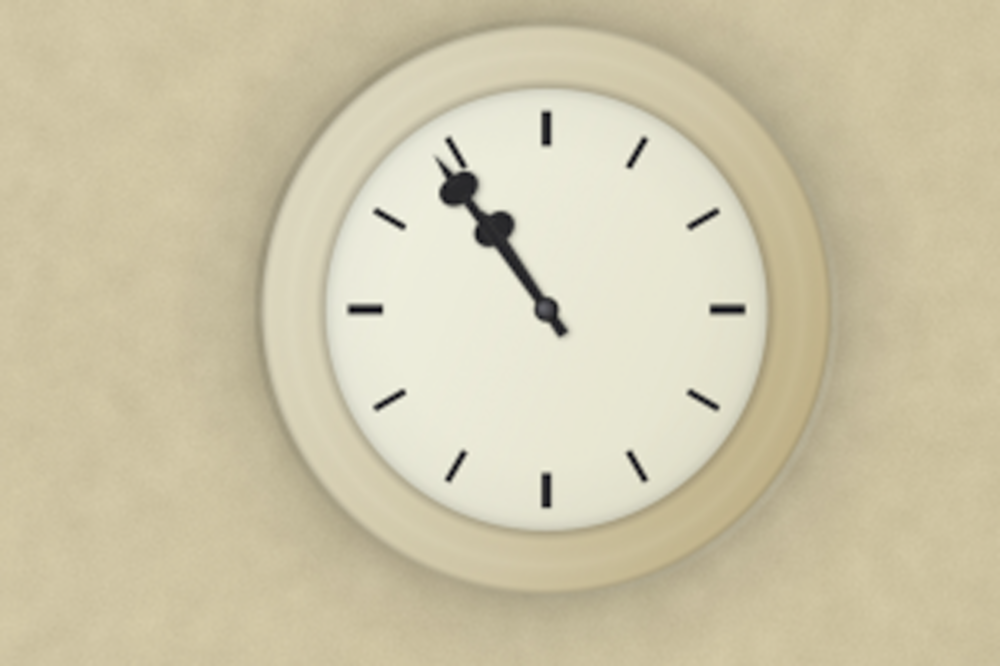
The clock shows 10.54
